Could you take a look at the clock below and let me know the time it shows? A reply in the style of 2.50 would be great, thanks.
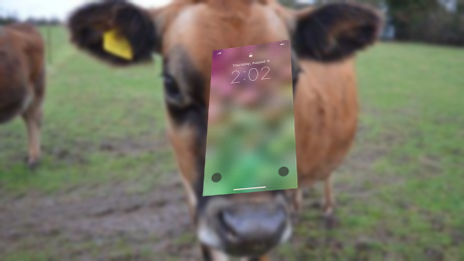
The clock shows 2.02
